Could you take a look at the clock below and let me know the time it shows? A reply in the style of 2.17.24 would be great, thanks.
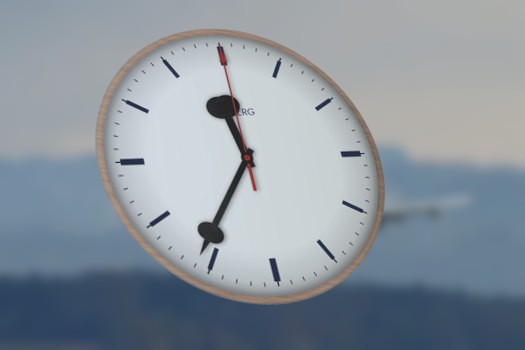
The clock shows 11.36.00
